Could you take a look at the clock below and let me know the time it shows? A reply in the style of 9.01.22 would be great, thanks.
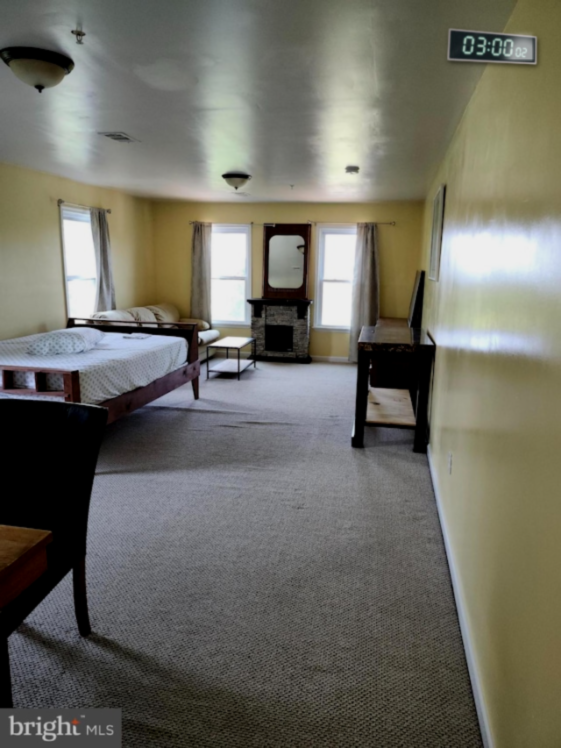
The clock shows 3.00.02
